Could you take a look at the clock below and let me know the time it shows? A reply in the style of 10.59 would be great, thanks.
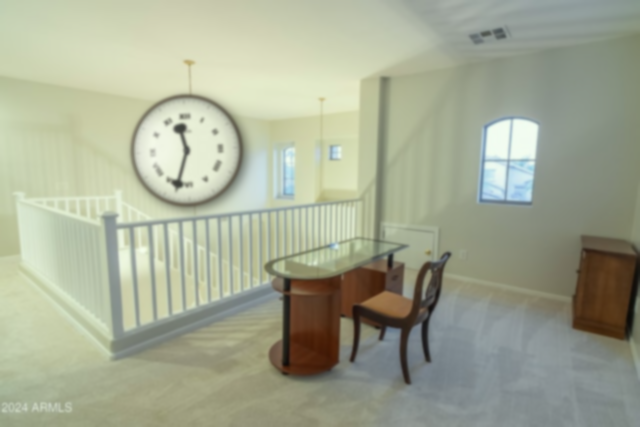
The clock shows 11.33
